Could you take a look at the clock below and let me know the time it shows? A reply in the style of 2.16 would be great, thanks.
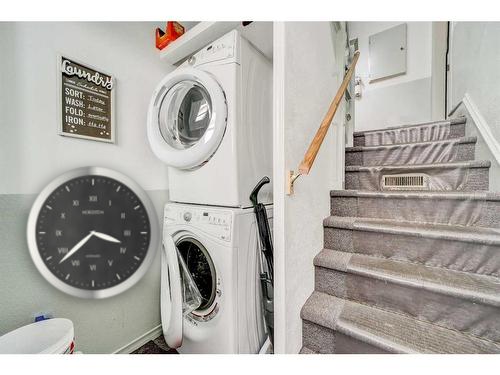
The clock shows 3.38
